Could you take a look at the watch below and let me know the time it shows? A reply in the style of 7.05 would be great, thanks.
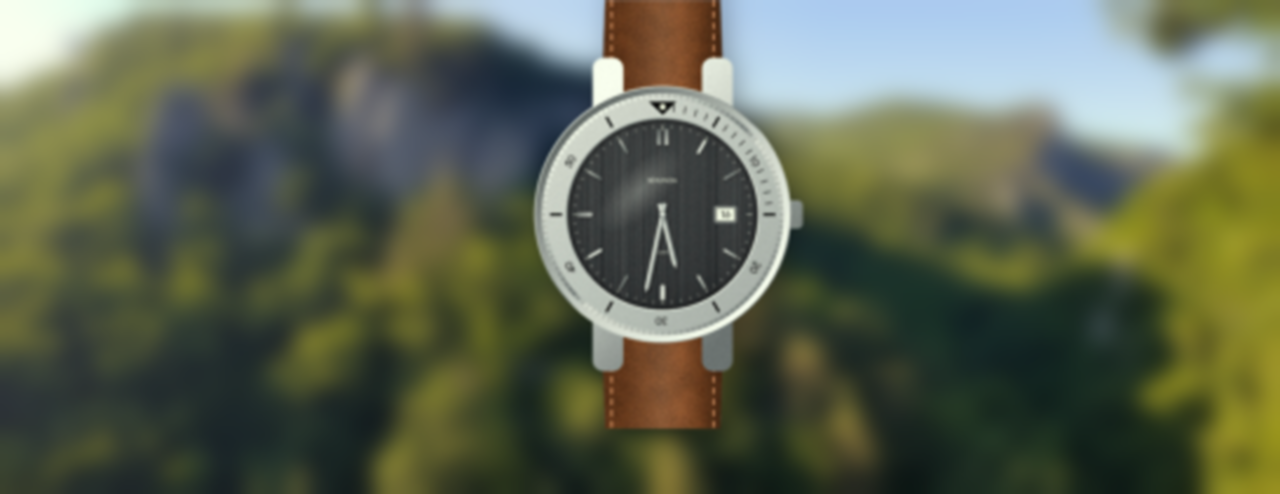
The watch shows 5.32
